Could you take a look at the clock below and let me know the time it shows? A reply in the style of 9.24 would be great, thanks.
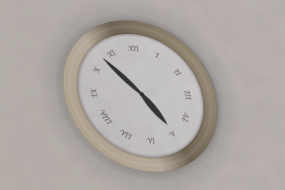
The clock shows 4.53
